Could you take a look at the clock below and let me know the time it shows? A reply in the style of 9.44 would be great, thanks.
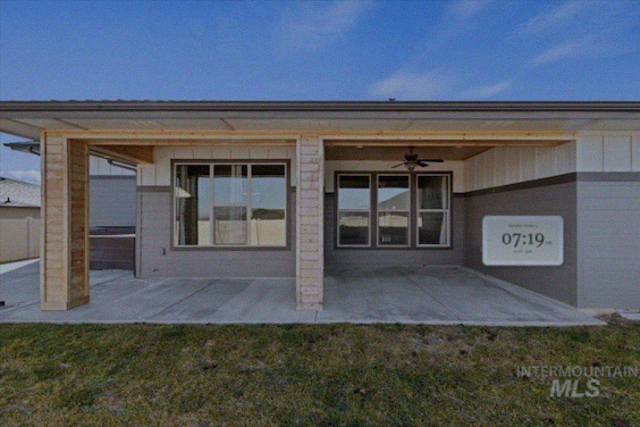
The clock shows 7.19
